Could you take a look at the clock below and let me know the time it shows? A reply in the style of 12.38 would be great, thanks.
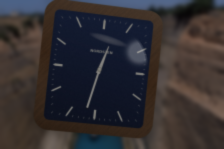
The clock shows 12.32
